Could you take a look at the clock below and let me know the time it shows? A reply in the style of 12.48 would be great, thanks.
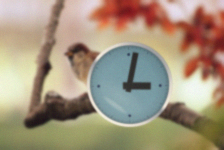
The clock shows 3.02
